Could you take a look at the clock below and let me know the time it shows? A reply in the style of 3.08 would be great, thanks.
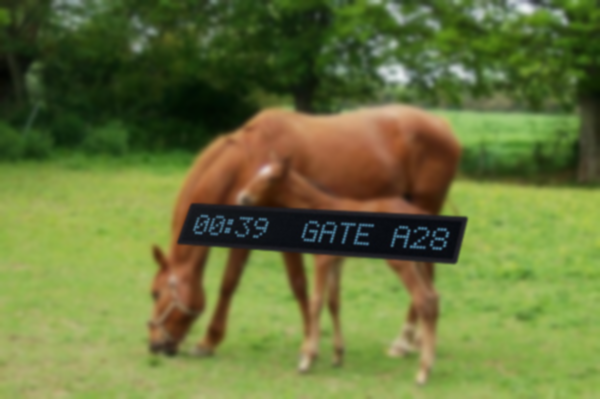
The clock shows 0.39
